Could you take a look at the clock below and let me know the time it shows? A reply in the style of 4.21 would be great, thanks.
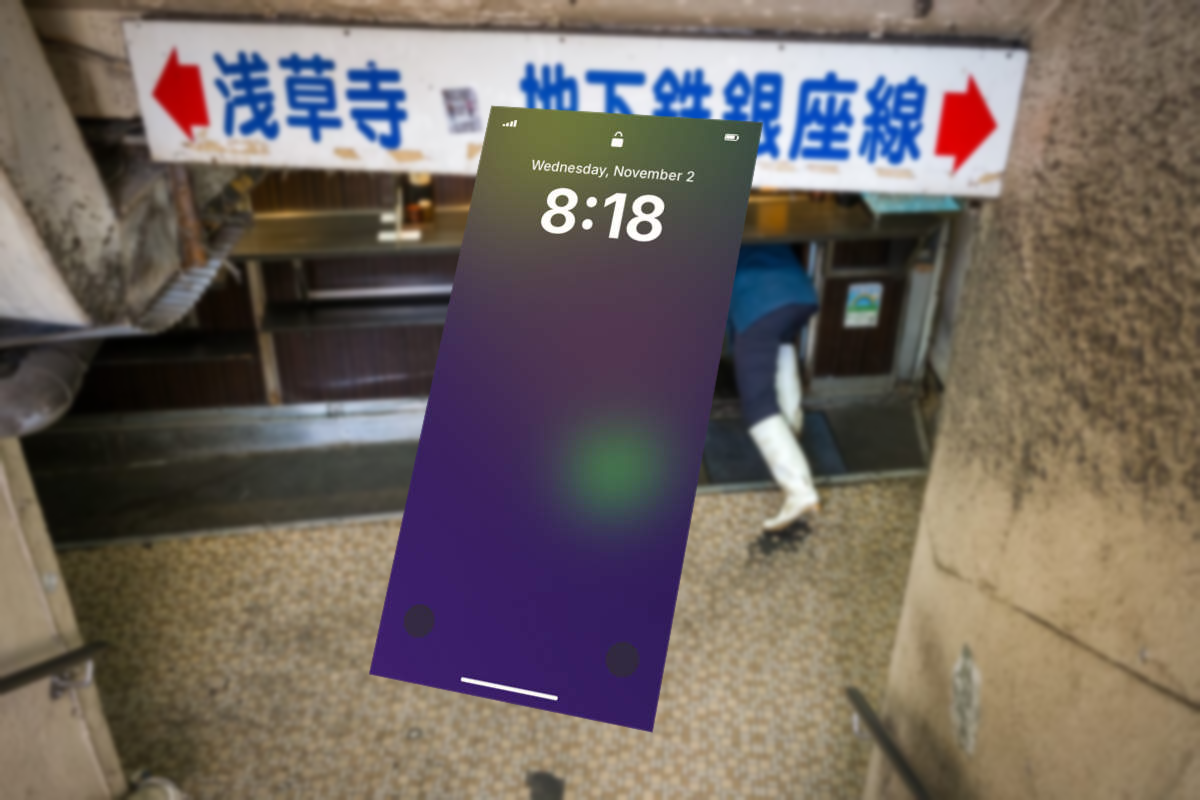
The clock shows 8.18
